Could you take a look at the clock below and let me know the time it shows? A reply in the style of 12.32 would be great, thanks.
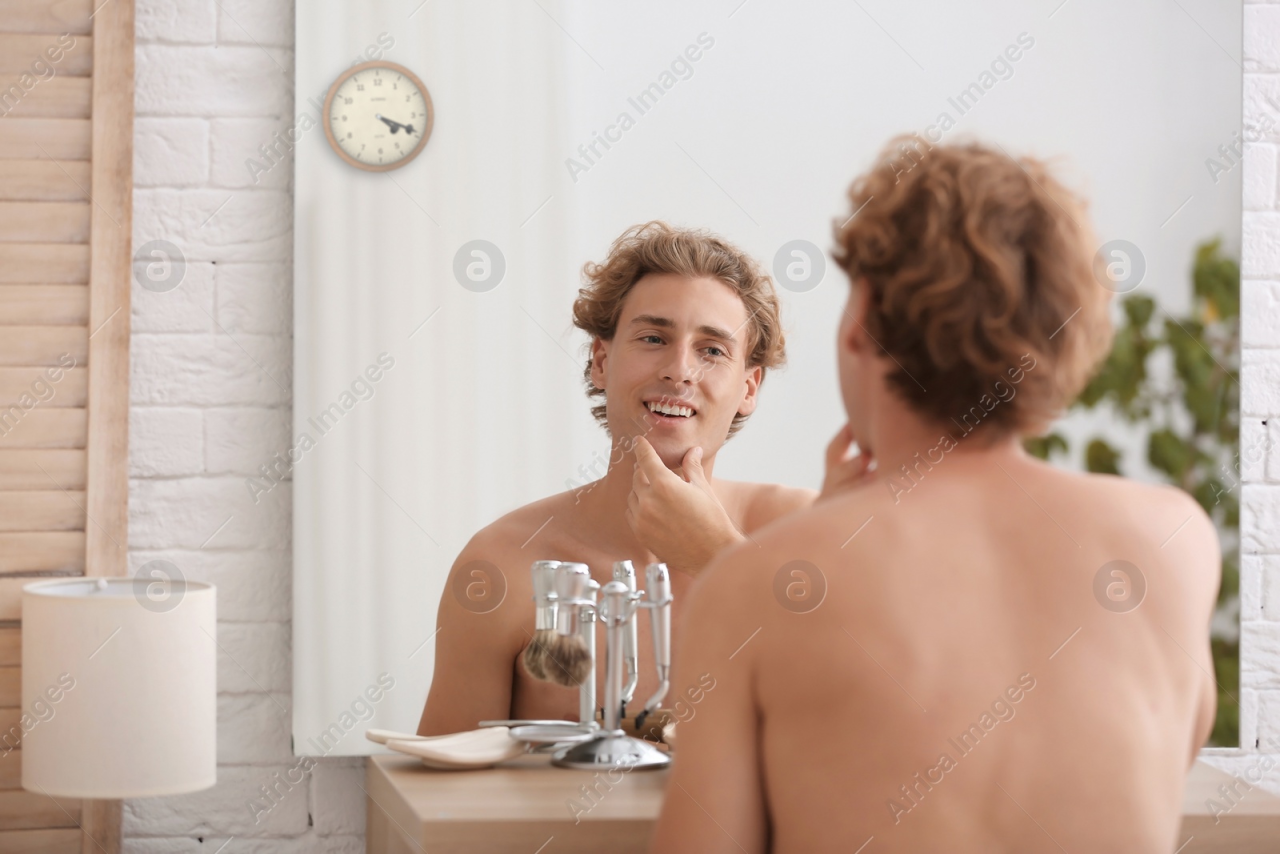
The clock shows 4.19
